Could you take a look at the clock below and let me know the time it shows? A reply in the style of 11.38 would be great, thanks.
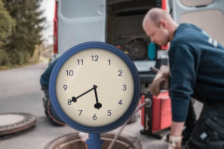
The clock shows 5.40
